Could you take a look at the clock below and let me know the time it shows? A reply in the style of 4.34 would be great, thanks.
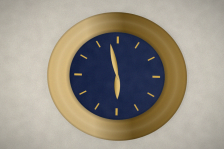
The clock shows 5.58
